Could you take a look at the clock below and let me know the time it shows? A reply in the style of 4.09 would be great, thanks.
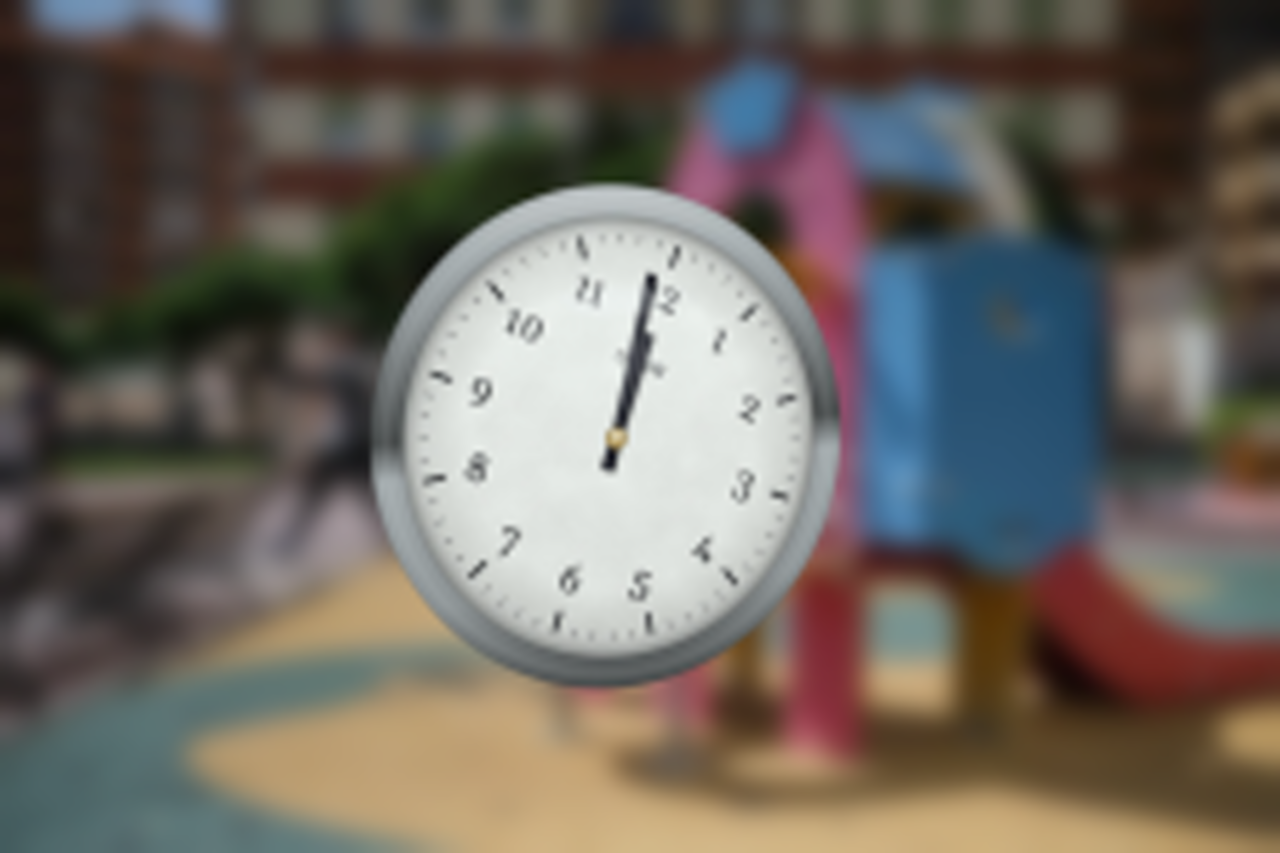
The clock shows 11.59
